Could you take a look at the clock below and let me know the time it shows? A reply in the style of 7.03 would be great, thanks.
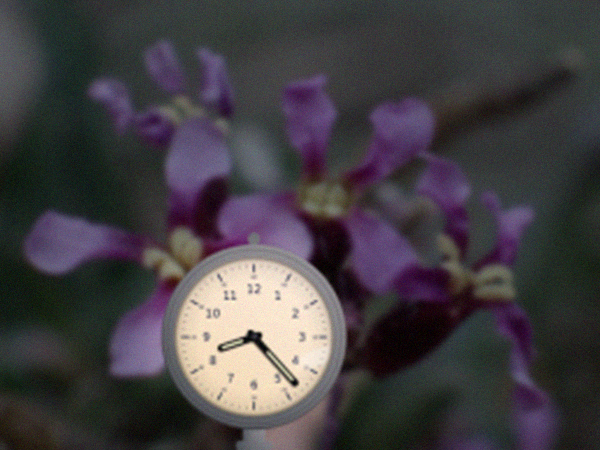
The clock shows 8.23
